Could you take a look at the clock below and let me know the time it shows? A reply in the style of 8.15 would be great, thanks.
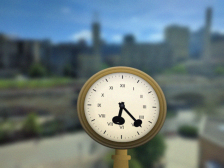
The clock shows 6.23
